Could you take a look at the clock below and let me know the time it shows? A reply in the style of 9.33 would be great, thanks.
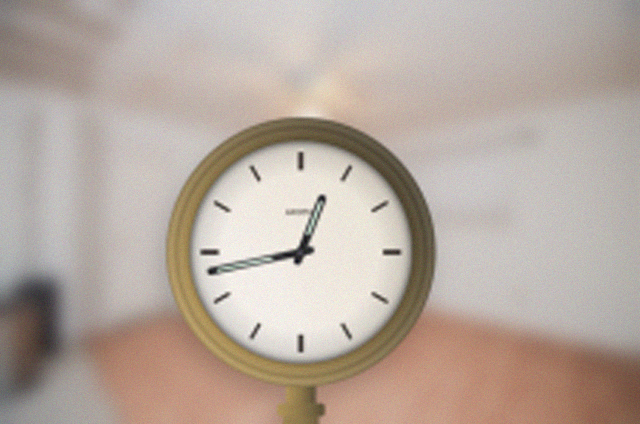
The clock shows 12.43
